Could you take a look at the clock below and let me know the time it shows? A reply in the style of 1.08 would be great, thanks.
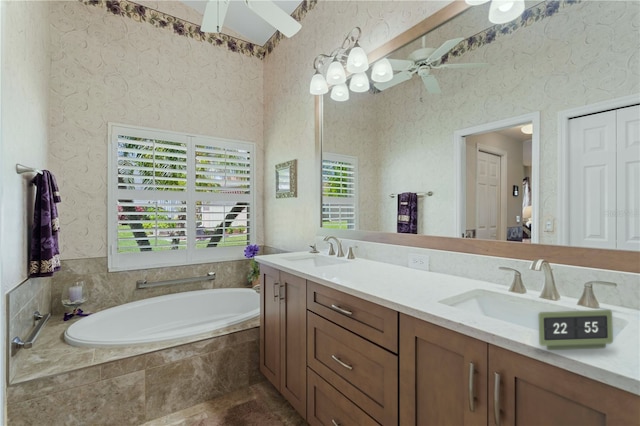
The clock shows 22.55
